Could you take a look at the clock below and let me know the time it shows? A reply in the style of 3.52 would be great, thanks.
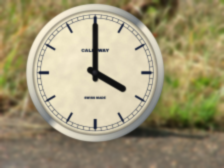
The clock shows 4.00
